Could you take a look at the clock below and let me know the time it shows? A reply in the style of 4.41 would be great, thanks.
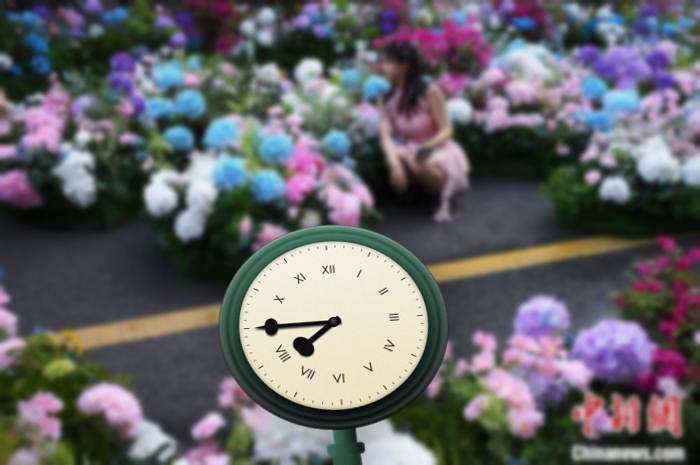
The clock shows 7.45
